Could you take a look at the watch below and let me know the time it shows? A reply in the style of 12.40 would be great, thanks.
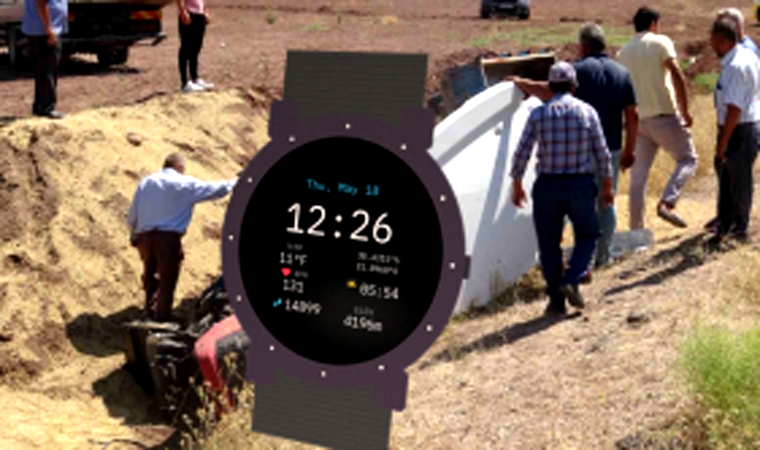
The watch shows 12.26
